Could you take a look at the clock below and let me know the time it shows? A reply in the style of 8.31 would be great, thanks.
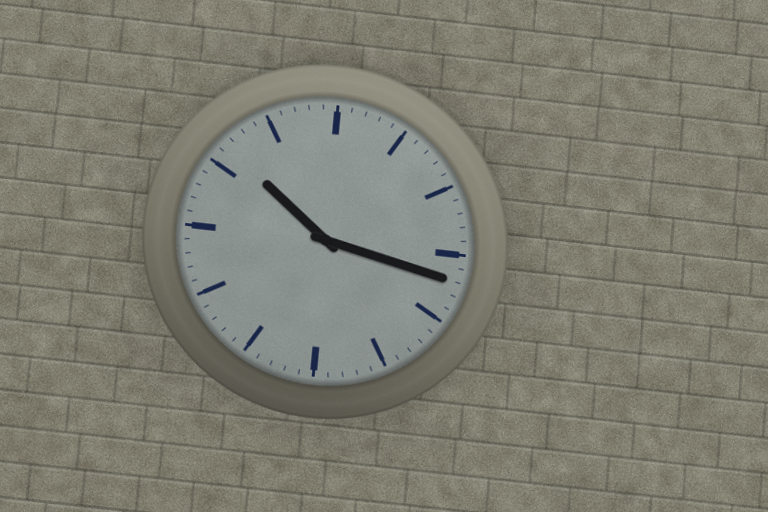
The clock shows 10.17
